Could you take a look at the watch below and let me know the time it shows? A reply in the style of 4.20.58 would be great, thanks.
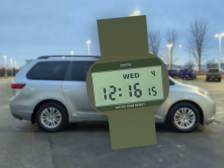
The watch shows 12.16.15
